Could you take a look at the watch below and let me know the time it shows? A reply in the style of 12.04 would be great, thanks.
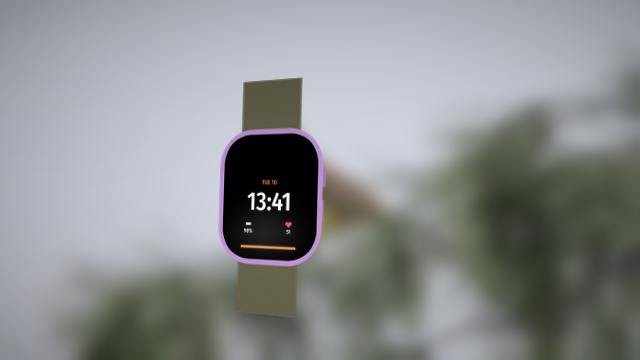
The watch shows 13.41
